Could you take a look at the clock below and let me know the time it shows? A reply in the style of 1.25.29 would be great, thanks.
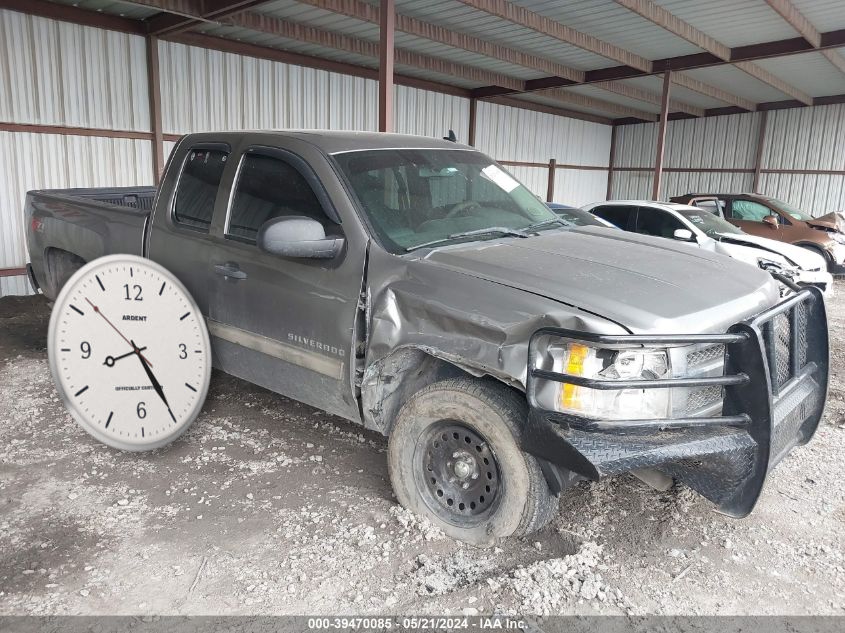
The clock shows 8.24.52
